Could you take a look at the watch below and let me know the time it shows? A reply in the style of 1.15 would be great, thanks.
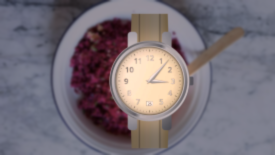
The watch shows 3.07
